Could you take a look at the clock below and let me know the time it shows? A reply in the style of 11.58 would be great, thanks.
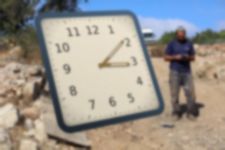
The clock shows 3.09
